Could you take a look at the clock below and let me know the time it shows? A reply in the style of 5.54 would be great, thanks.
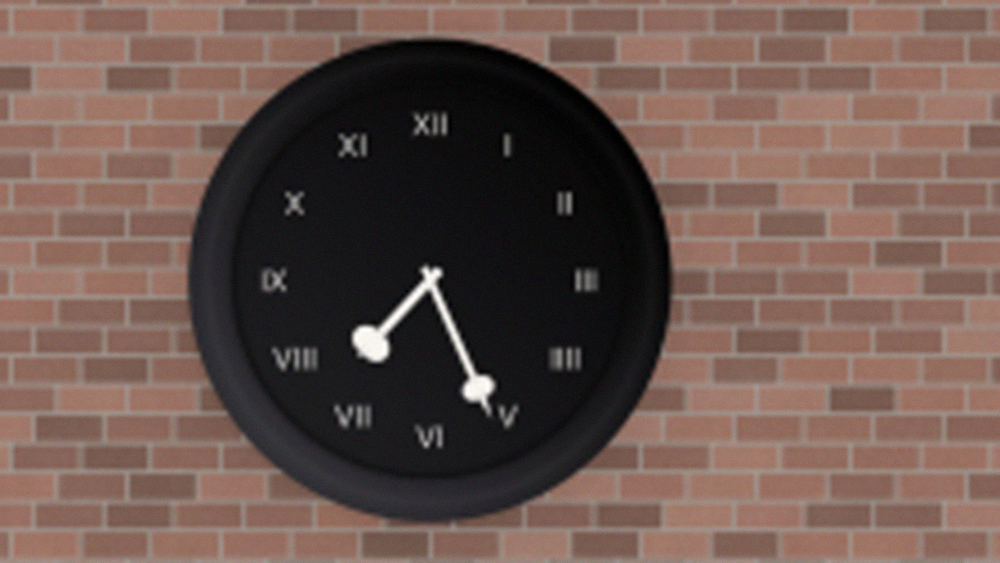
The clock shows 7.26
